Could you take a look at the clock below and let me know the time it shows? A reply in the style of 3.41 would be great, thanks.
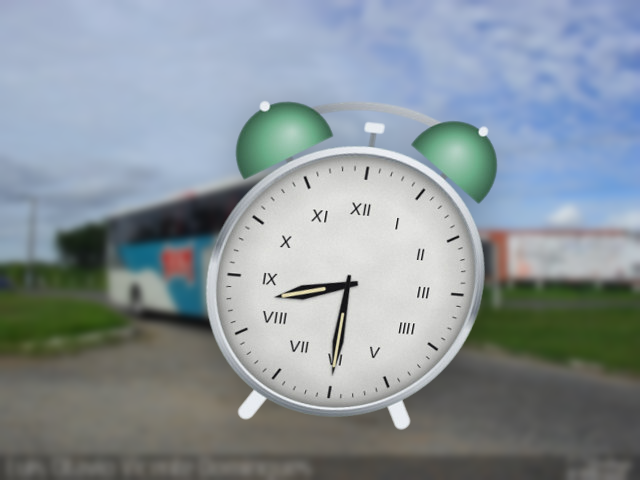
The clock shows 8.30
